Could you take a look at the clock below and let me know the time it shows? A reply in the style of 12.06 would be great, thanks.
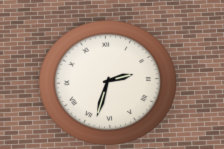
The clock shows 2.33
